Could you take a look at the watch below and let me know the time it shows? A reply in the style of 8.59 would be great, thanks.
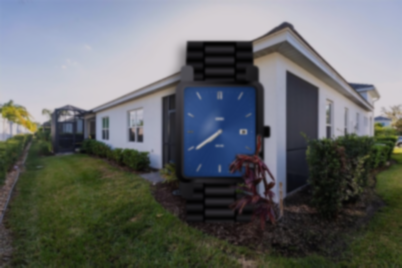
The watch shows 7.39
